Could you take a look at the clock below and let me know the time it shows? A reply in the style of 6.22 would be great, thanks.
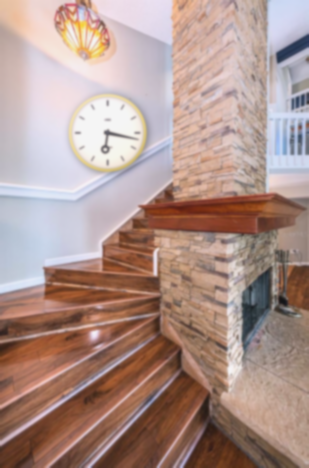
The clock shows 6.17
